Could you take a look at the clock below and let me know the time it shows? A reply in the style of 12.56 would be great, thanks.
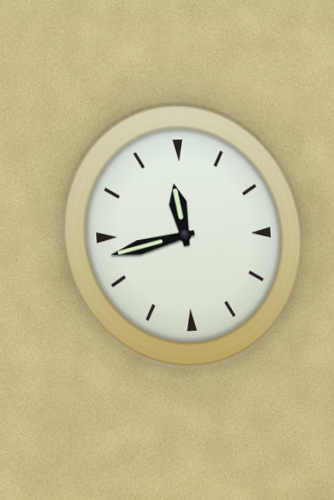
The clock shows 11.43
